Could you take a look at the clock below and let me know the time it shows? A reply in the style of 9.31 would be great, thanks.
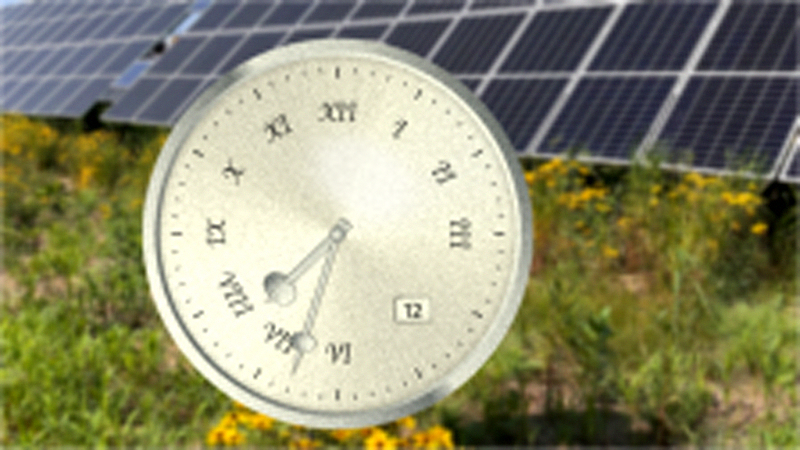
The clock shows 7.33
